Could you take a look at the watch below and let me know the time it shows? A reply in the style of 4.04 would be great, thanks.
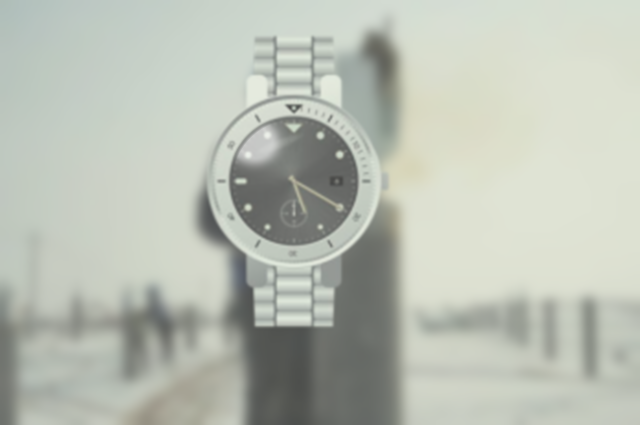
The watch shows 5.20
